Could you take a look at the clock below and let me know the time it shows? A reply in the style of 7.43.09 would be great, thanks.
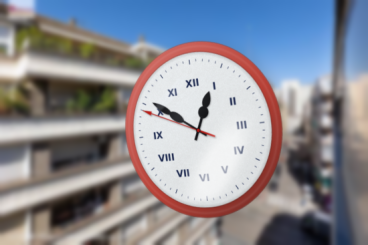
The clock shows 12.50.49
